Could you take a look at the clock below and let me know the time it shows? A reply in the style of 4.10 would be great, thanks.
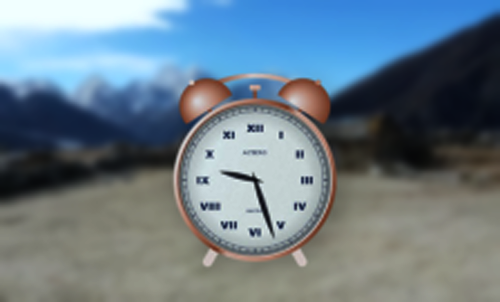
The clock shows 9.27
